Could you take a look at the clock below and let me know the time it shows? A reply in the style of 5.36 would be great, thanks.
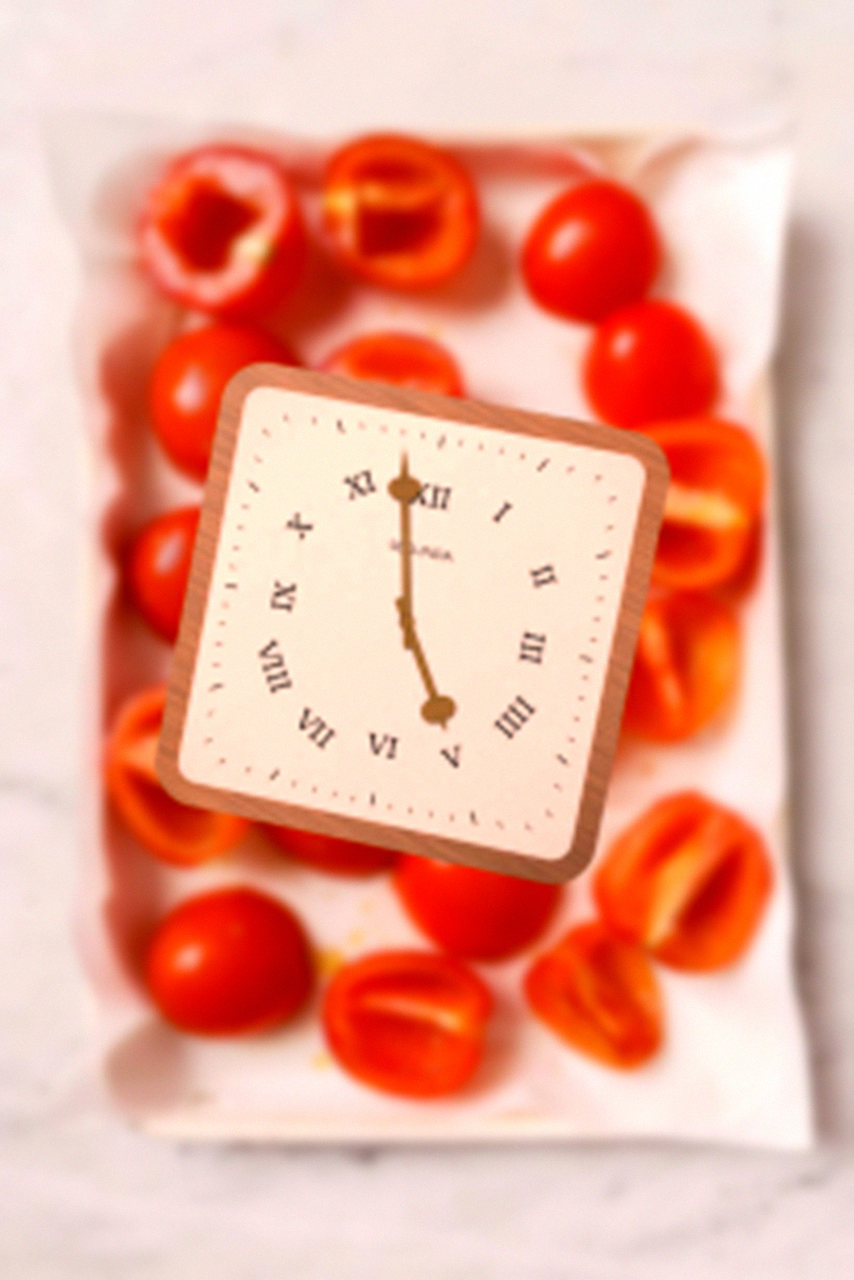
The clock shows 4.58
